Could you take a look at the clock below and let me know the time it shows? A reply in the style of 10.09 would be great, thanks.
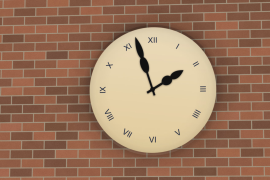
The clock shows 1.57
